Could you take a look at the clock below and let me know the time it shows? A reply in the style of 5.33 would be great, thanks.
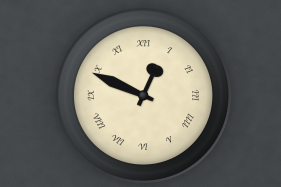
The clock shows 12.49
